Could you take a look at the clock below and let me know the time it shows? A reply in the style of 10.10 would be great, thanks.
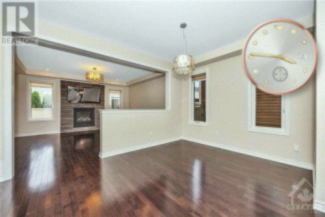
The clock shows 3.46
